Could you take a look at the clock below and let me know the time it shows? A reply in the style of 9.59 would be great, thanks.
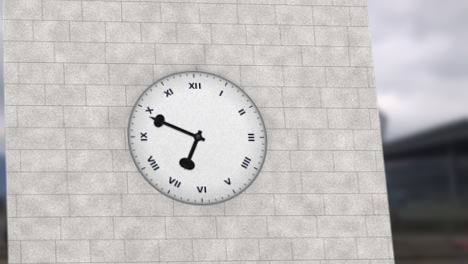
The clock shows 6.49
